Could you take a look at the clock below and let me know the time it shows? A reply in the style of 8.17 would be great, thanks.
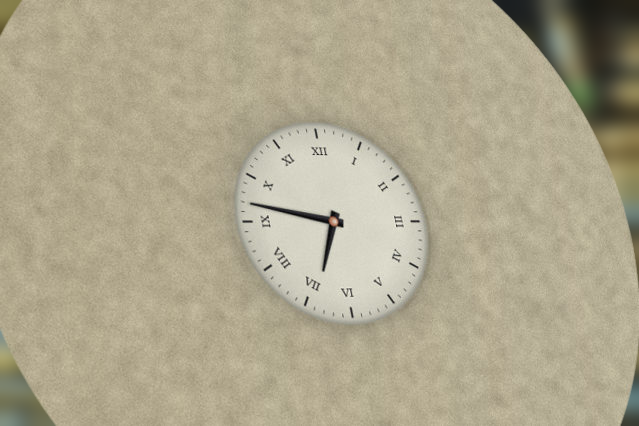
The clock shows 6.47
